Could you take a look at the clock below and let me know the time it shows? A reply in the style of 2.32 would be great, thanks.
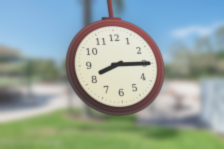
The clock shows 8.15
